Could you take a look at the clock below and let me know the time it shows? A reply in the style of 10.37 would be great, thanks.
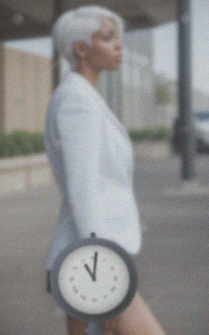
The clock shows 11.01
